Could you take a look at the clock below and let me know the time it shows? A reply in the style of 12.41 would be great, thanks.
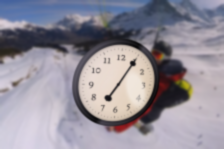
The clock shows 7.05
